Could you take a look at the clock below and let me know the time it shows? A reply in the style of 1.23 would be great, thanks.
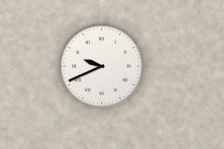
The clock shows 9.41
